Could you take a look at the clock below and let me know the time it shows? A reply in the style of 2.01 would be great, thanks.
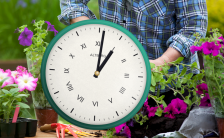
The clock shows 1.01
